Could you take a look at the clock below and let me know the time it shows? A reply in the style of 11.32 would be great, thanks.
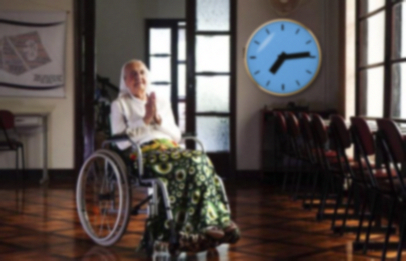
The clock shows 7.14
